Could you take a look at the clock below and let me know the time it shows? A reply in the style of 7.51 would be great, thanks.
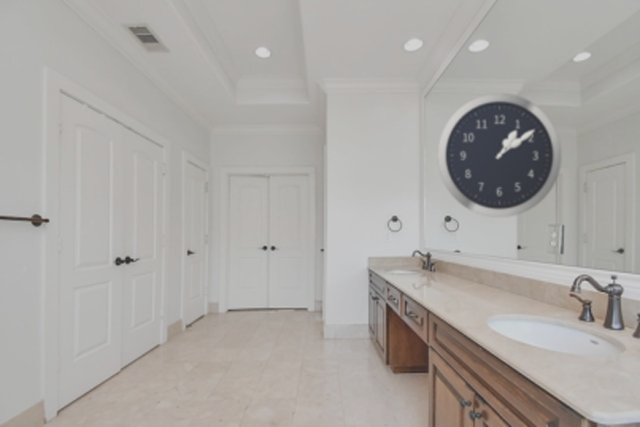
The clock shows 1.09
